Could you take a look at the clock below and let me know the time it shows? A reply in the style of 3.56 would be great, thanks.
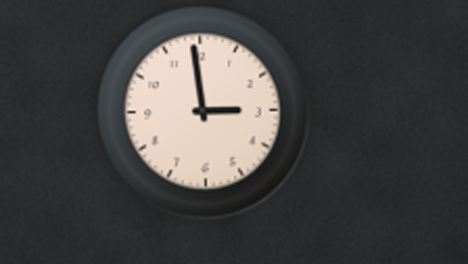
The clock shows 2.59
